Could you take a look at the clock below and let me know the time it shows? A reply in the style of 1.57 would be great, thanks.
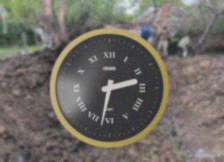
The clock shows 2.32
